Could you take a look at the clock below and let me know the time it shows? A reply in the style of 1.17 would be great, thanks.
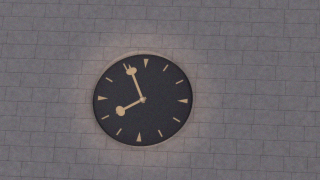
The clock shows 7.56
